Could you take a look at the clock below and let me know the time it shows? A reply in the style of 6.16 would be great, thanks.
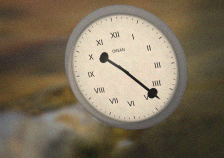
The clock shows 10.23
